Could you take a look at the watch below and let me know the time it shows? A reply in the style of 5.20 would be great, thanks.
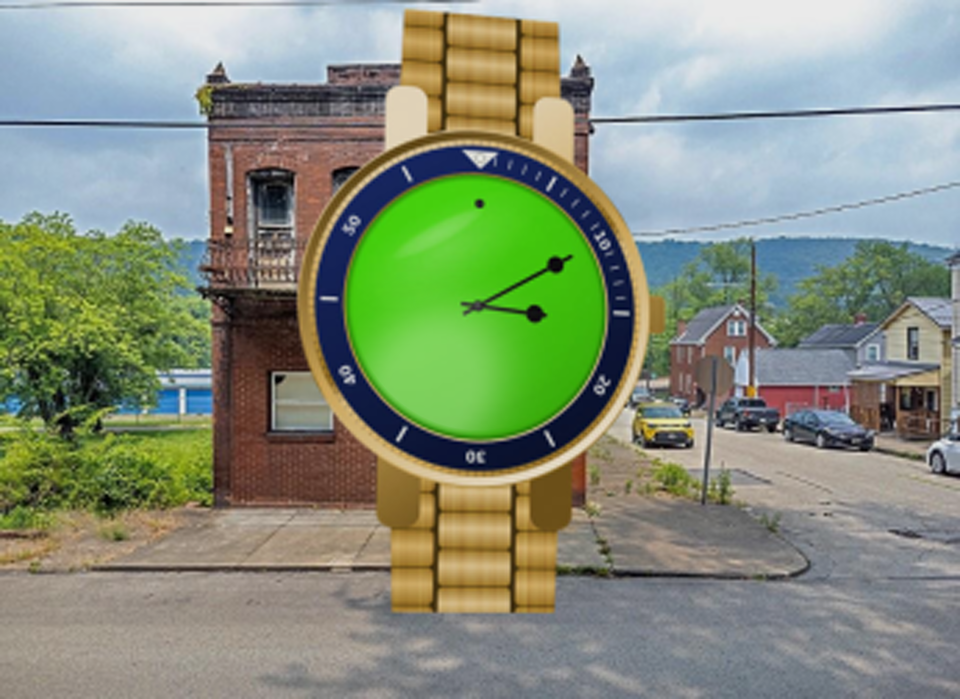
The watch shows 3.10
